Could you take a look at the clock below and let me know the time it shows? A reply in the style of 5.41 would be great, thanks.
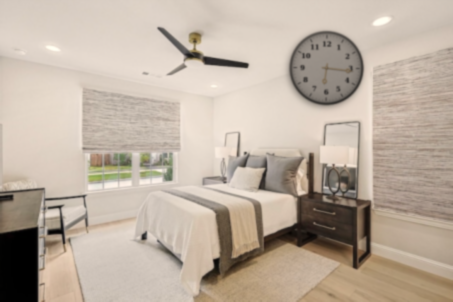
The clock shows 6.16
